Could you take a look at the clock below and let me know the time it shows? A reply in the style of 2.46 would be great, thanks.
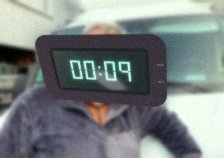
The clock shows 0.09
